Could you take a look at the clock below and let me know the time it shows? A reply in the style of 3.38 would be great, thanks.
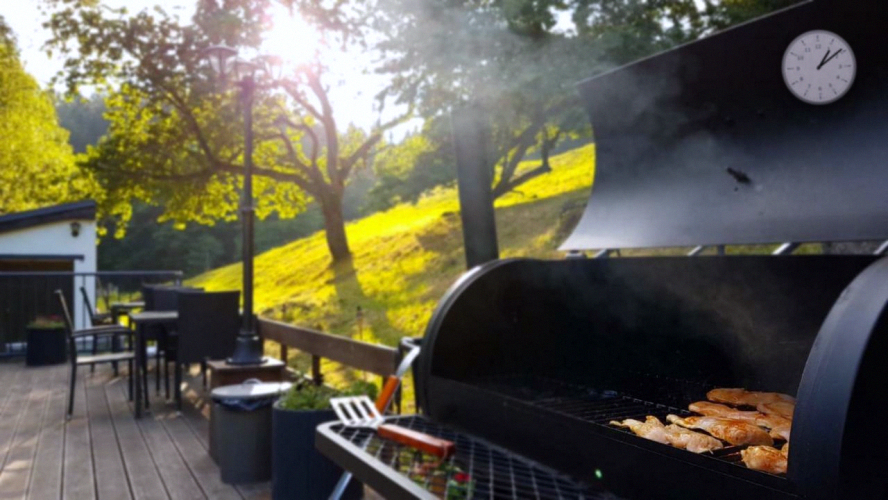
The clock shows 1.09
